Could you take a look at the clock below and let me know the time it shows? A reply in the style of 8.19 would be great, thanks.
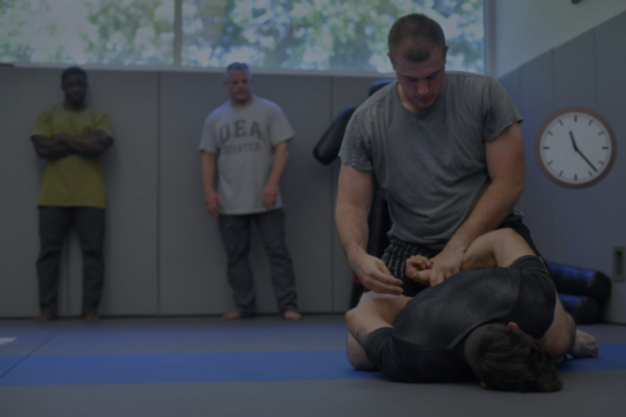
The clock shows 11.23
